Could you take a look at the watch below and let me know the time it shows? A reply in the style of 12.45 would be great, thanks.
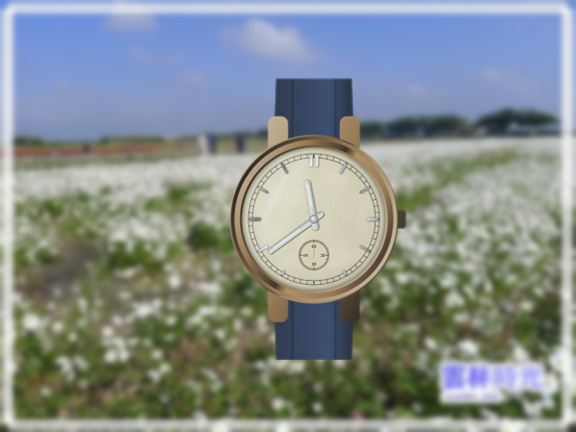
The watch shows 11.39
